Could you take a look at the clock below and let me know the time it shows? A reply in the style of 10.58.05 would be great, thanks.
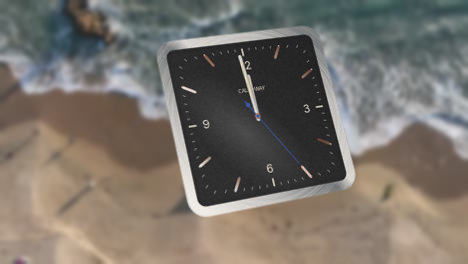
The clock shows 11.59.25
